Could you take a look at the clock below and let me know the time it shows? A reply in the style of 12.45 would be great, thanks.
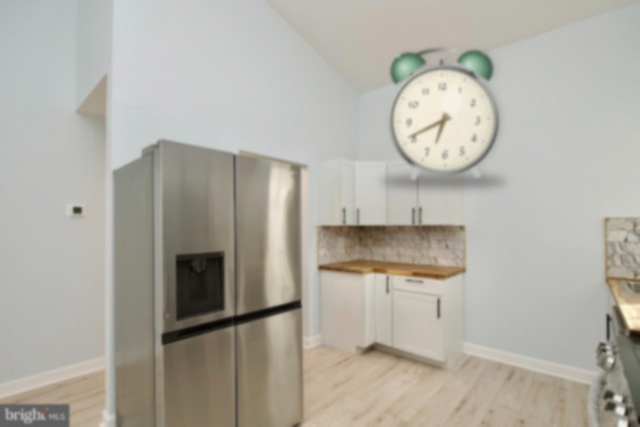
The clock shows 6.41
